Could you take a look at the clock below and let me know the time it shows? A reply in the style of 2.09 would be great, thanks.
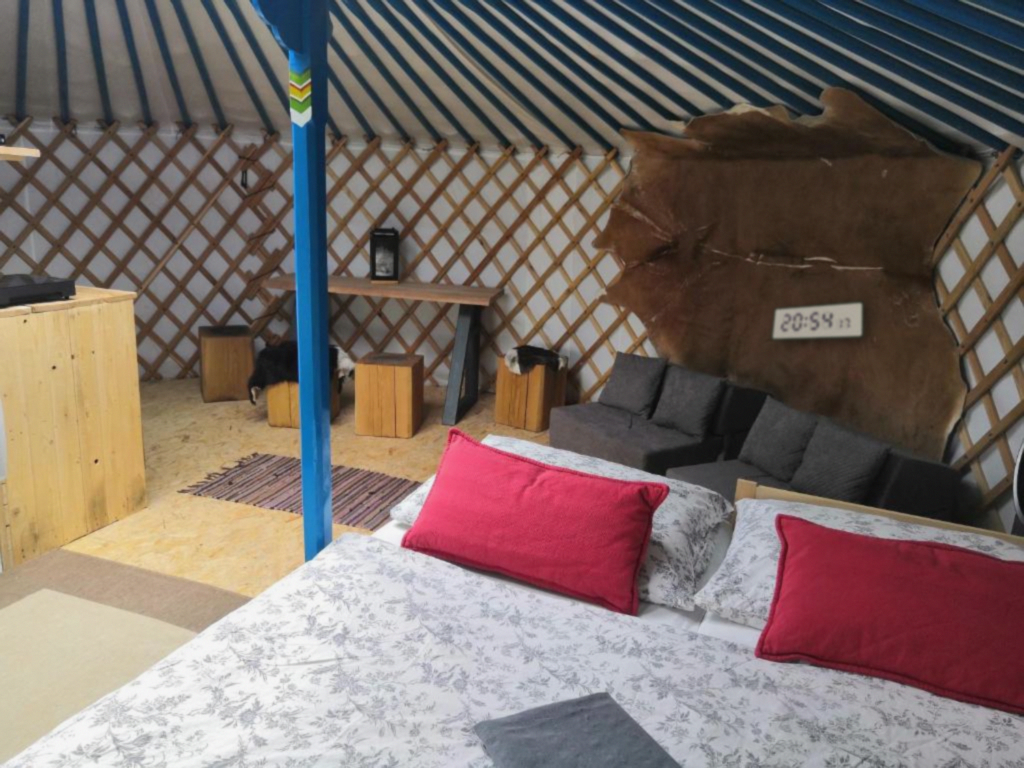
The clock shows 20.54
